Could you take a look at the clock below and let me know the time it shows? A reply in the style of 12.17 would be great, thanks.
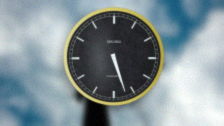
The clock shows 5.27
